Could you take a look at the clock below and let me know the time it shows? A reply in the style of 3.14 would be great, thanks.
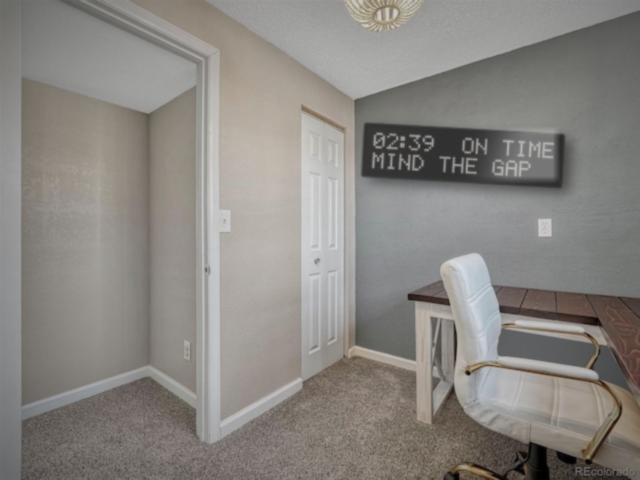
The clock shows 2.39
